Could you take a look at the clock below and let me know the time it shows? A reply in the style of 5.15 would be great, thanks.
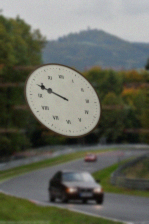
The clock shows 9.49
